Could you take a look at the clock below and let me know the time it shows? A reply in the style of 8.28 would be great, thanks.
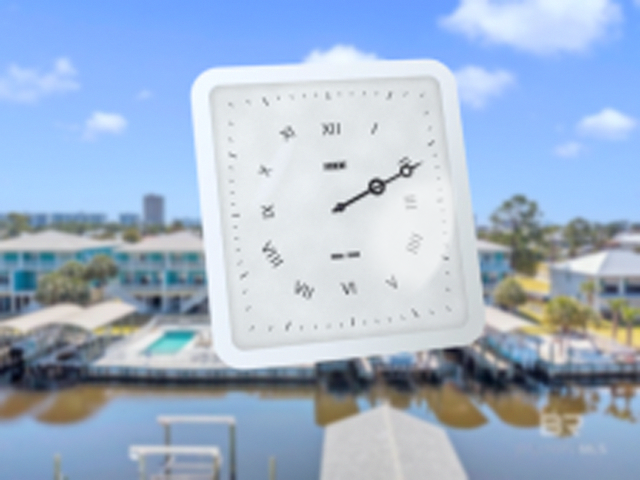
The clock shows 2.11
